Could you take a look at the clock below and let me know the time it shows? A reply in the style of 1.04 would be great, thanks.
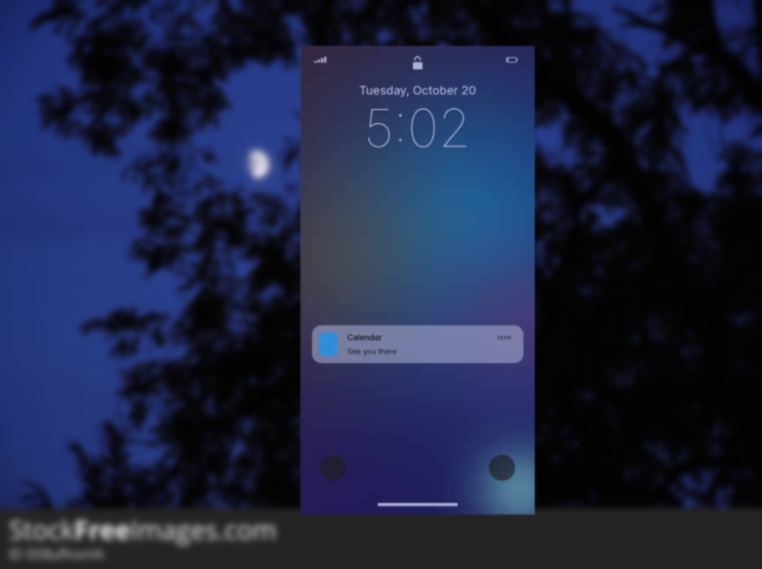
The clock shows 5.02
